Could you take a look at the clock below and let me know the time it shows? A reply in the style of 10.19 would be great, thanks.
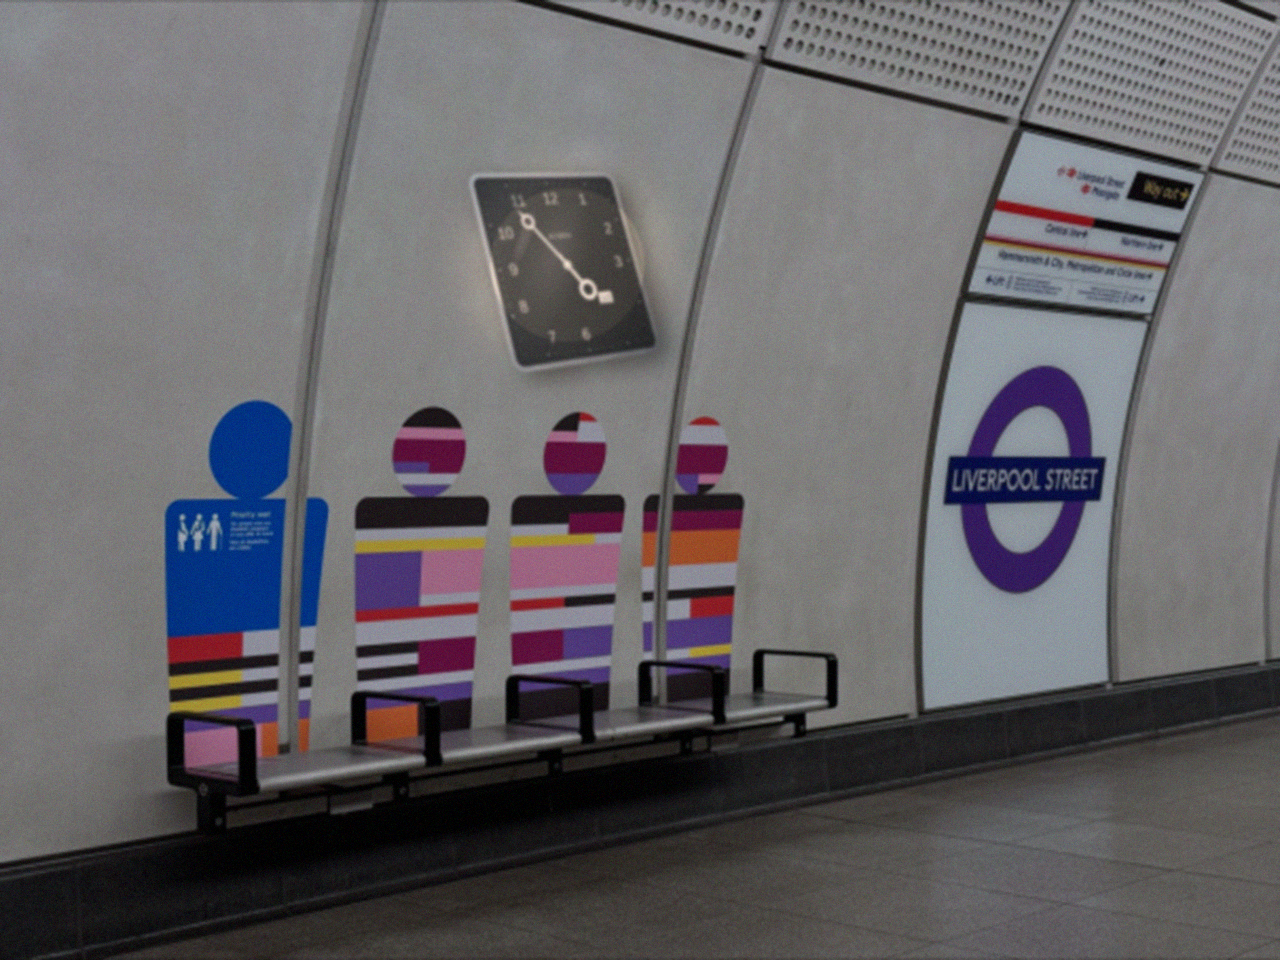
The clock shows 4.54
